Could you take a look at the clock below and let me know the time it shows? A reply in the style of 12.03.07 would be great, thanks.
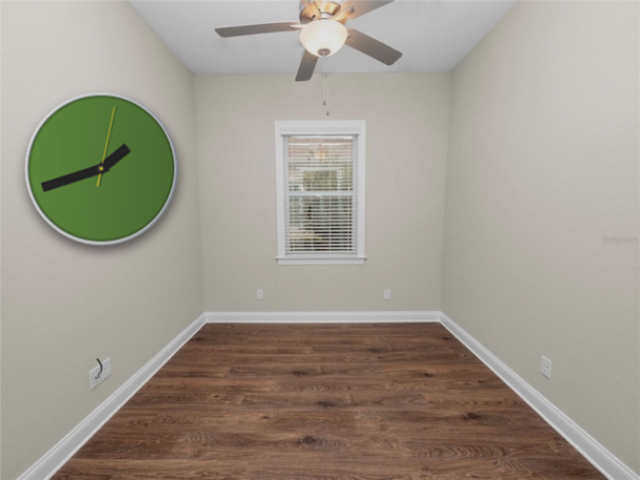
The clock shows 1.42.02
